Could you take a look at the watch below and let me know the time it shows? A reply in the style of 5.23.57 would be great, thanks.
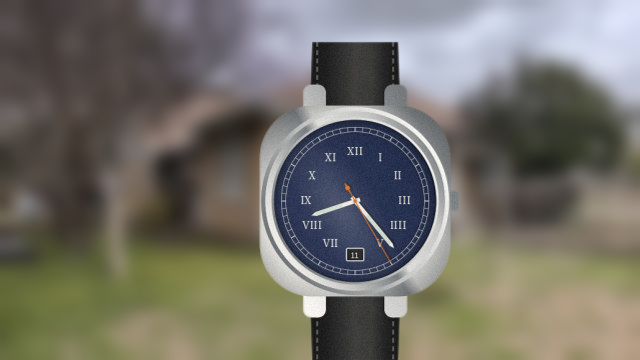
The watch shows 8.23.25
